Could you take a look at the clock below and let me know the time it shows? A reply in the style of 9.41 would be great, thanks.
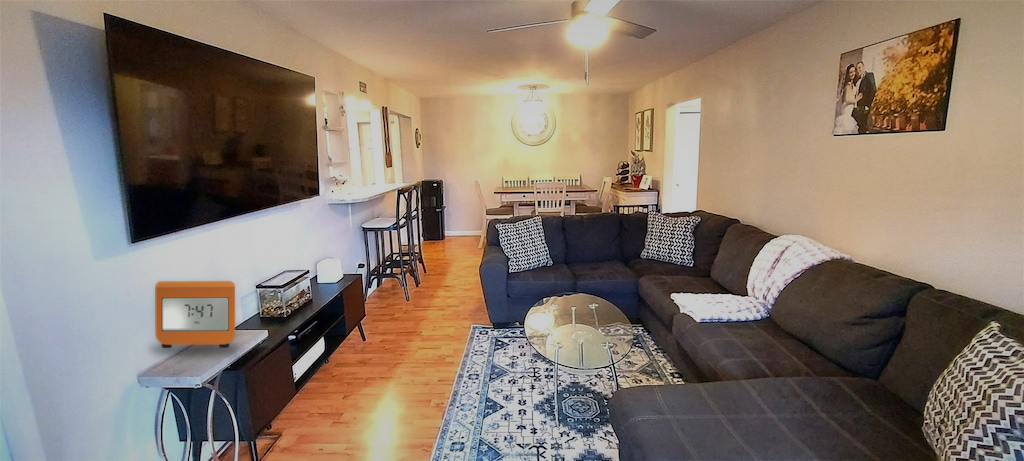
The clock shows 7.47
